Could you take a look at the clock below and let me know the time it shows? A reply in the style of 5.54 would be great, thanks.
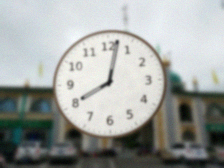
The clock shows 8.02
